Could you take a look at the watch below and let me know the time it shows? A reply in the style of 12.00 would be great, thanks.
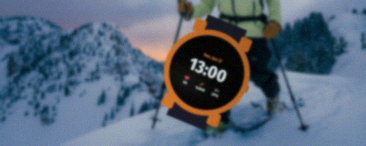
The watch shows 13.00
